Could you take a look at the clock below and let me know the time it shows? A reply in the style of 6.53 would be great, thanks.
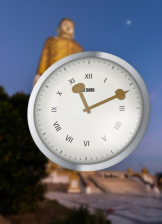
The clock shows 11.11
